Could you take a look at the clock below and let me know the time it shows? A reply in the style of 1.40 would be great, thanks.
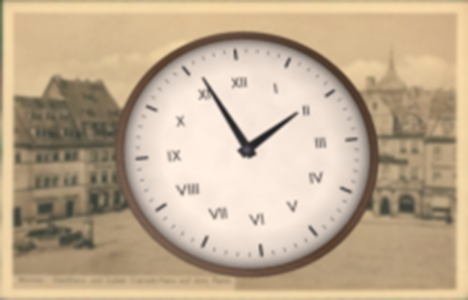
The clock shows 1.56
